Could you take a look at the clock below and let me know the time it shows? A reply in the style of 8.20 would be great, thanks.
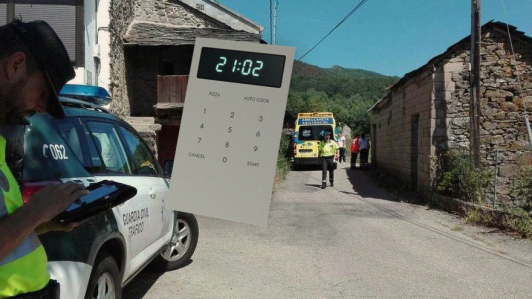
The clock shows 21.02
